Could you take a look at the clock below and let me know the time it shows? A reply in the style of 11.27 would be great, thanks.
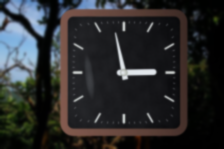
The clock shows 2.58
